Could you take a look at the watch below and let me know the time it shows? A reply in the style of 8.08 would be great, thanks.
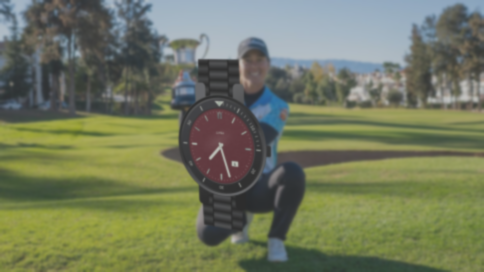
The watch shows 7.27
